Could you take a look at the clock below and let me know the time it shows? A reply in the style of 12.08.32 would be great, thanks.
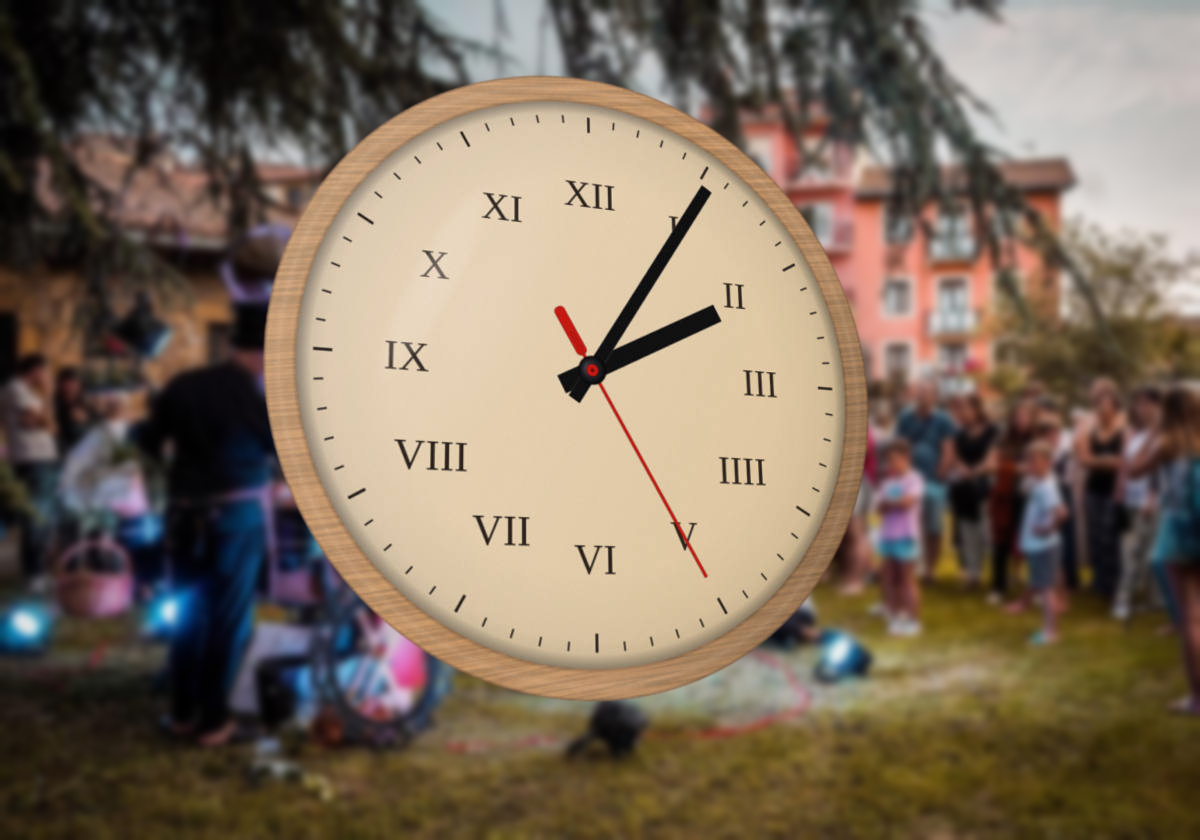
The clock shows 2.05.25
